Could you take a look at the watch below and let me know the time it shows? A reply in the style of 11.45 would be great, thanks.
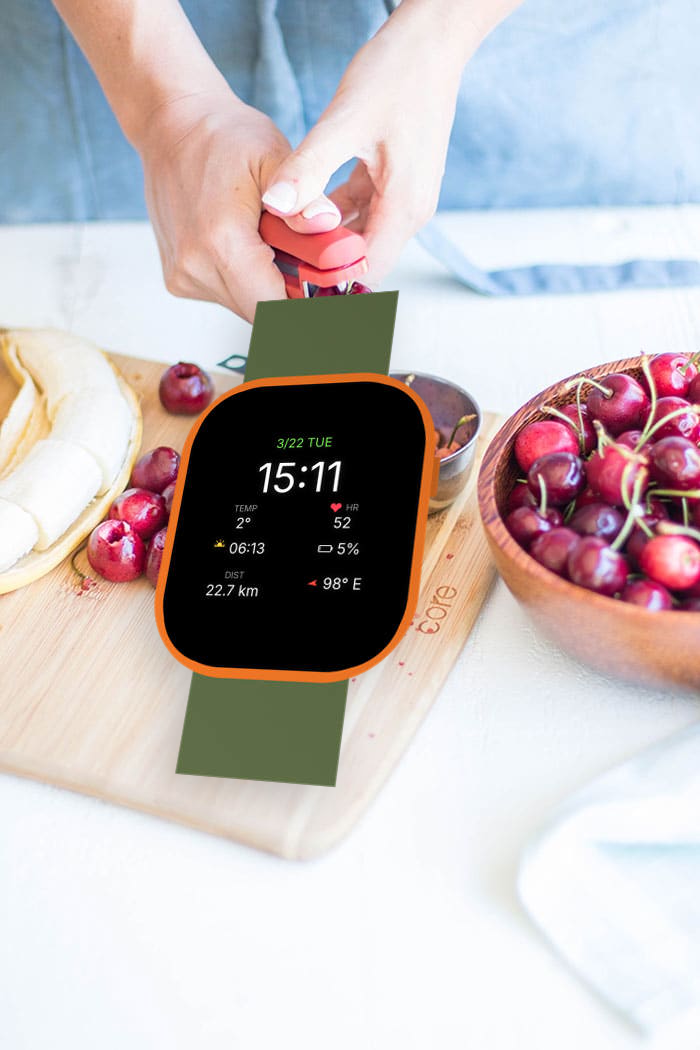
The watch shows 15.11
